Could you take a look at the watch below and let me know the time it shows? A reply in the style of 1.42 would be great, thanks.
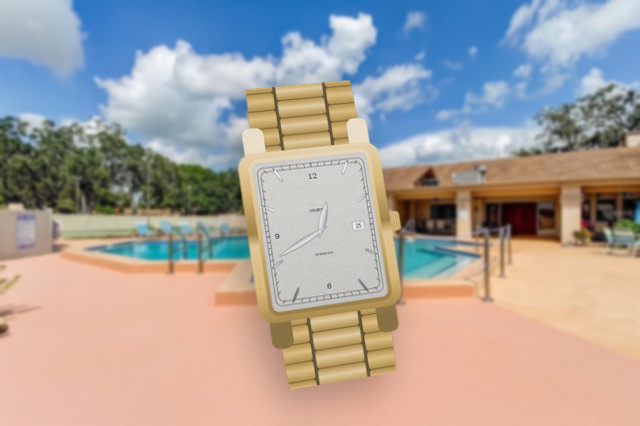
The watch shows 12.41
